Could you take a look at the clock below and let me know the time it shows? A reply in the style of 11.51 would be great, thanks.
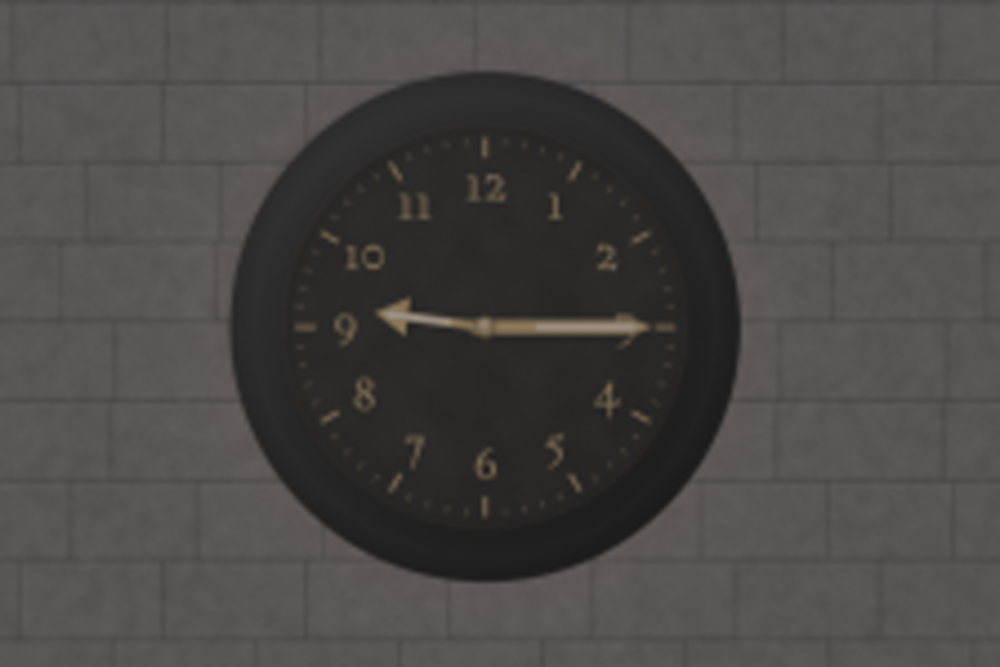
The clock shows 9.15
